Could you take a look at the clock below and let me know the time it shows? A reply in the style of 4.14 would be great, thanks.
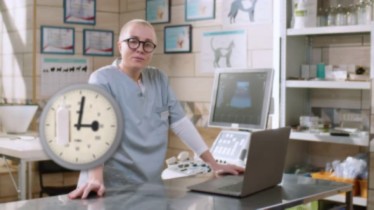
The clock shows 3.01
